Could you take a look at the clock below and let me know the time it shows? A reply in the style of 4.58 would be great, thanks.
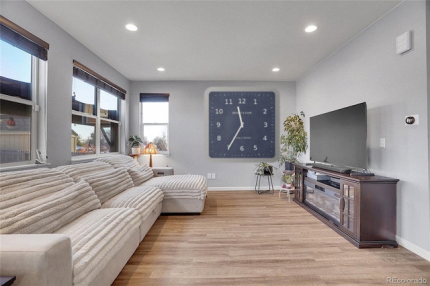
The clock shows 11.35
